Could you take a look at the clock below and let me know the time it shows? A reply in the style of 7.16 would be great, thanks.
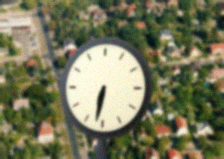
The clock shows 6.32
